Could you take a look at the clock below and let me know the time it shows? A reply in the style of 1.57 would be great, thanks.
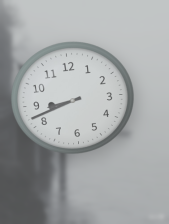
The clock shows 8.42
